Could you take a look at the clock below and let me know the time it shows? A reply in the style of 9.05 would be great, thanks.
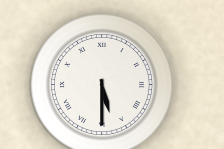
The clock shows 5.30
